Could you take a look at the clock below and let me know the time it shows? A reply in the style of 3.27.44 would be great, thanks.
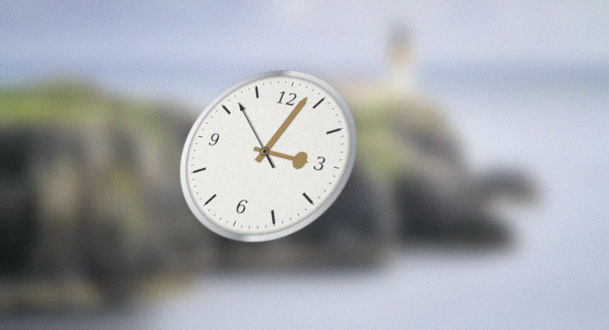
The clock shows 3.02.52
